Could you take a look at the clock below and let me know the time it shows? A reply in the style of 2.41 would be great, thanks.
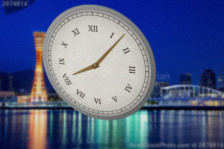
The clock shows 8.07
